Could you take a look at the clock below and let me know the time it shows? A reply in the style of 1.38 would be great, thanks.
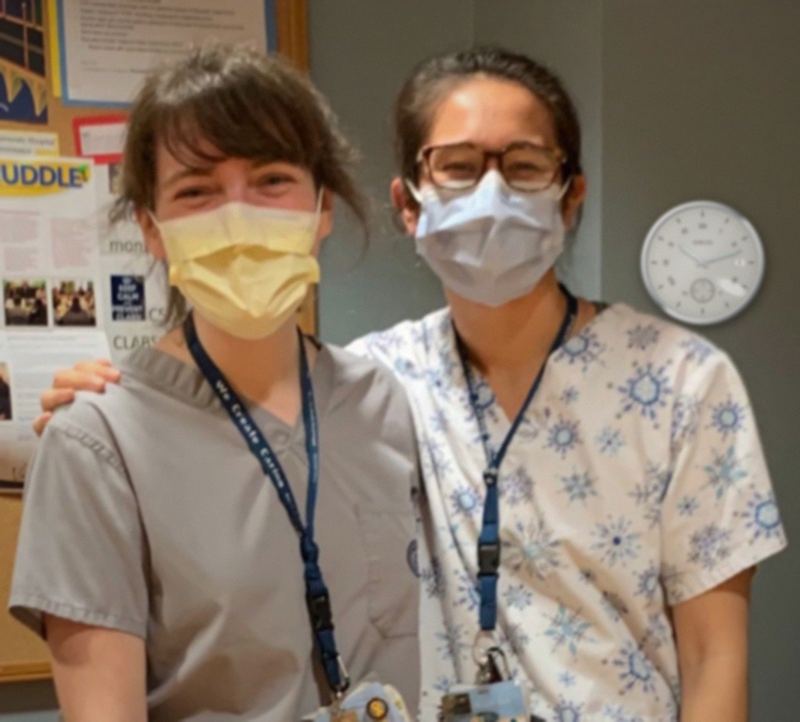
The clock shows 10.12
